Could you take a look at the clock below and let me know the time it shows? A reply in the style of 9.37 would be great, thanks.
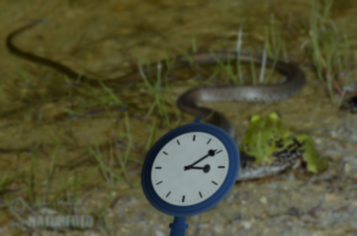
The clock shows 3.09
